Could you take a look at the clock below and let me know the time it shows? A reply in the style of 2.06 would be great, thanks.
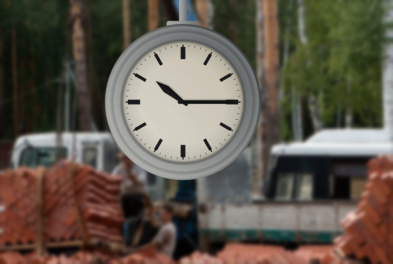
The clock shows 10.15
